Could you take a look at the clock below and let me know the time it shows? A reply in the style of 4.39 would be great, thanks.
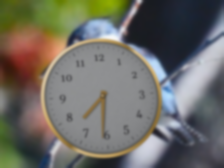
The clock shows 7.31
